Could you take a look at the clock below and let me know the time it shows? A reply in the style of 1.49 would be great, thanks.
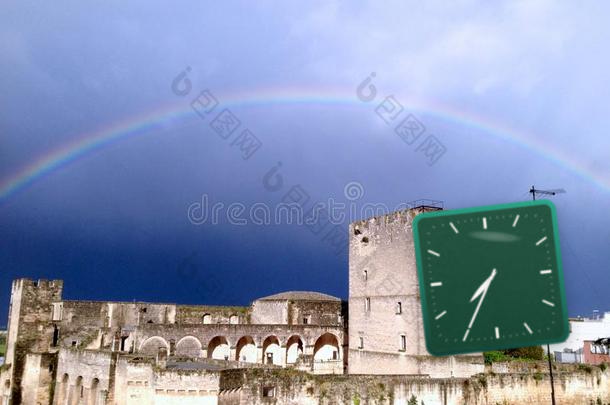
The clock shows 7.35
